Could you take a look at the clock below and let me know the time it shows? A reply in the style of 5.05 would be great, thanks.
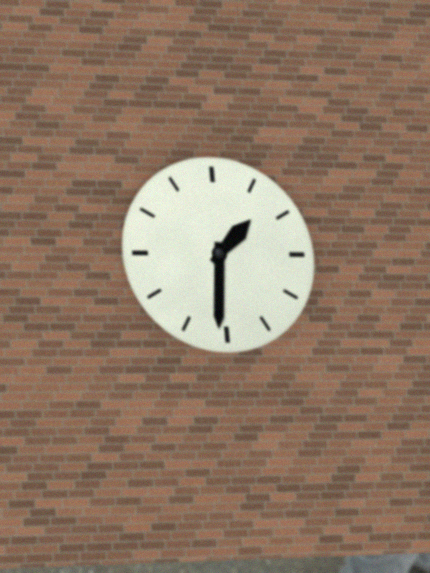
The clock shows 1.31
